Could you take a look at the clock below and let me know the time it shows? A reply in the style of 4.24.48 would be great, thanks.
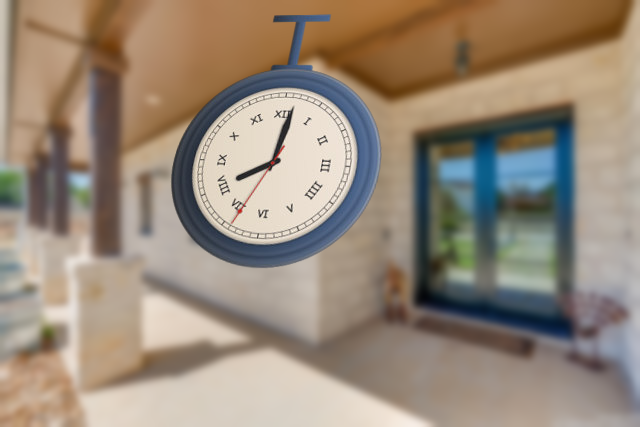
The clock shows 8.01.34
